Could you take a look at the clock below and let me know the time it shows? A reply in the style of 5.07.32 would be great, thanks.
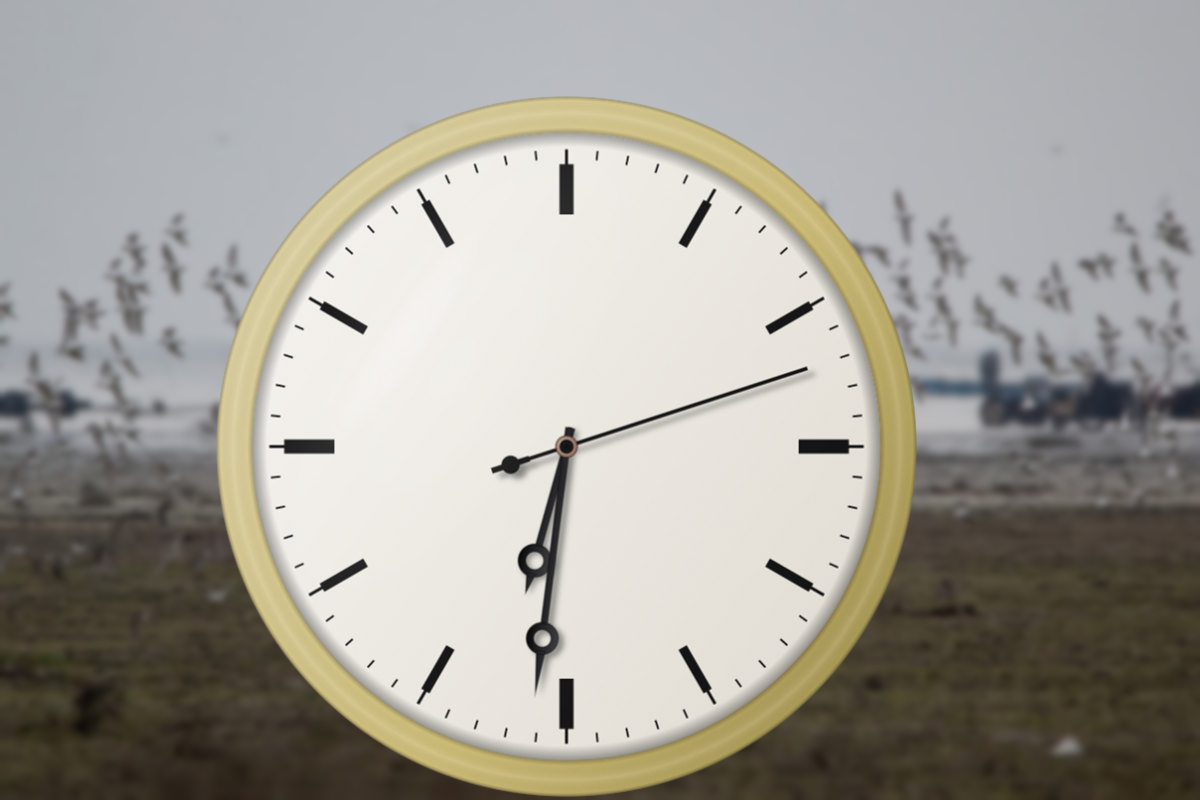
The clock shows 6.31.12
